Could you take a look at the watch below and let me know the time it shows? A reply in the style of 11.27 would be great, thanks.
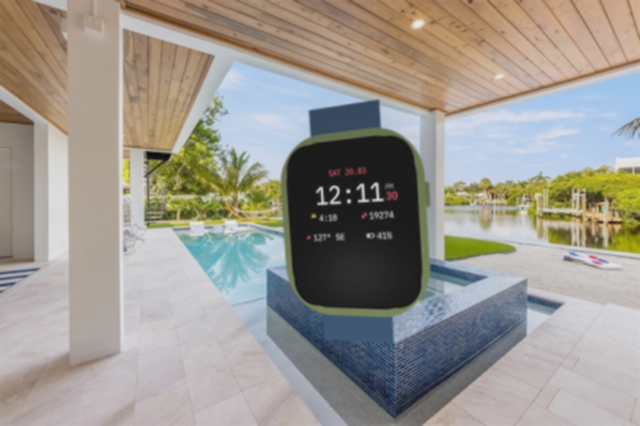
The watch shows 12.11
